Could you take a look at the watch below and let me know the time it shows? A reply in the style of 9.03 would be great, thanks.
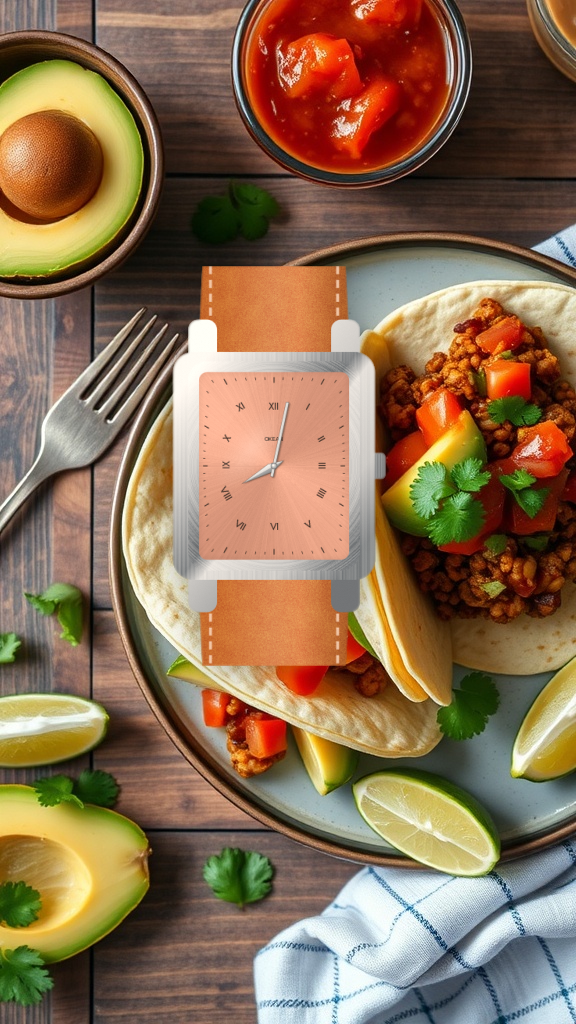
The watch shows 8.02
